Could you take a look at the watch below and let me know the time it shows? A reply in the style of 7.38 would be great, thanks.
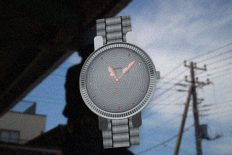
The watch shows 11.08
